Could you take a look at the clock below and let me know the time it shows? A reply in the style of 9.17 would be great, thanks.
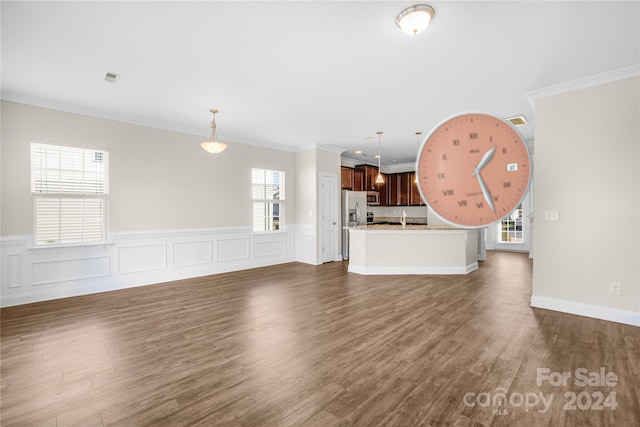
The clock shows 1.27
